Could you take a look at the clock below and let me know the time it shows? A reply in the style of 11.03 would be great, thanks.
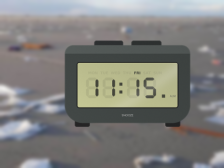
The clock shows 11.15
